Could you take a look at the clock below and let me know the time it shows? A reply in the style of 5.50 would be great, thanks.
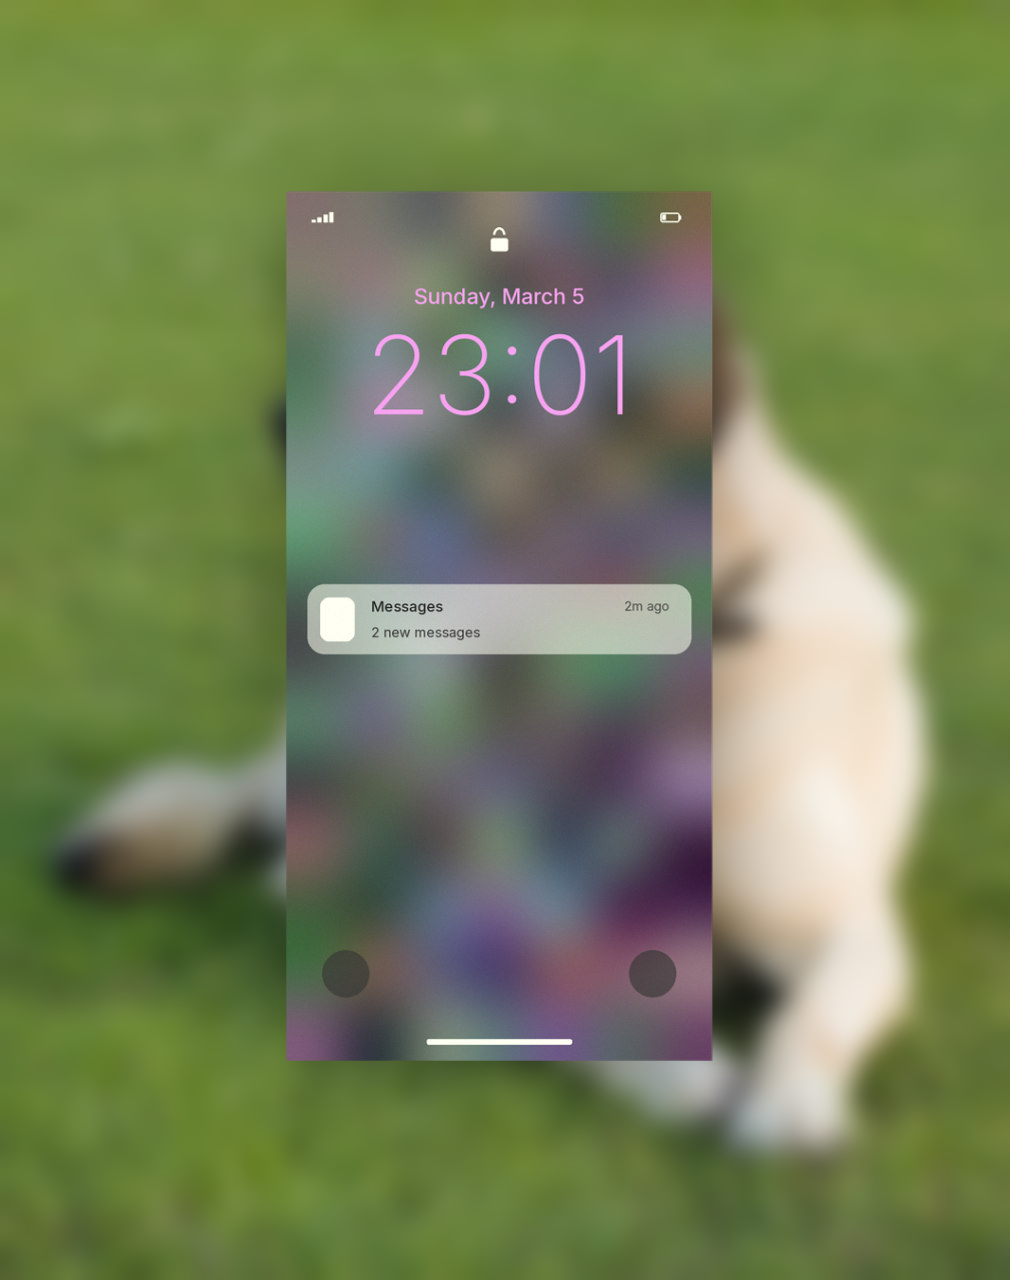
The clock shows 23.01
